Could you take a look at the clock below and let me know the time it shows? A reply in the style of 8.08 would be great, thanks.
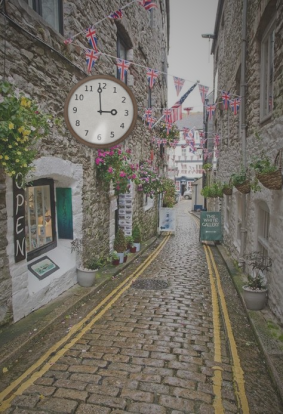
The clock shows 2.59
